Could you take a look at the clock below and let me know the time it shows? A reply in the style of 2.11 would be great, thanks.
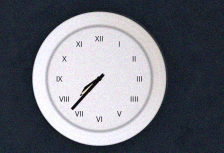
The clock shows 7.37
